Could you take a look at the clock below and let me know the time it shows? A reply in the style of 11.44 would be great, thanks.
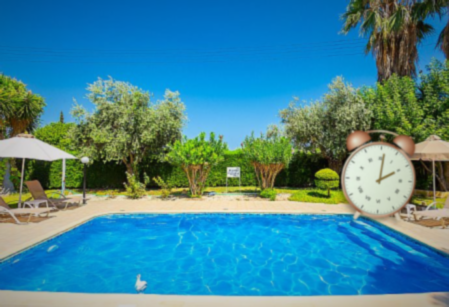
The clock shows 2.01
